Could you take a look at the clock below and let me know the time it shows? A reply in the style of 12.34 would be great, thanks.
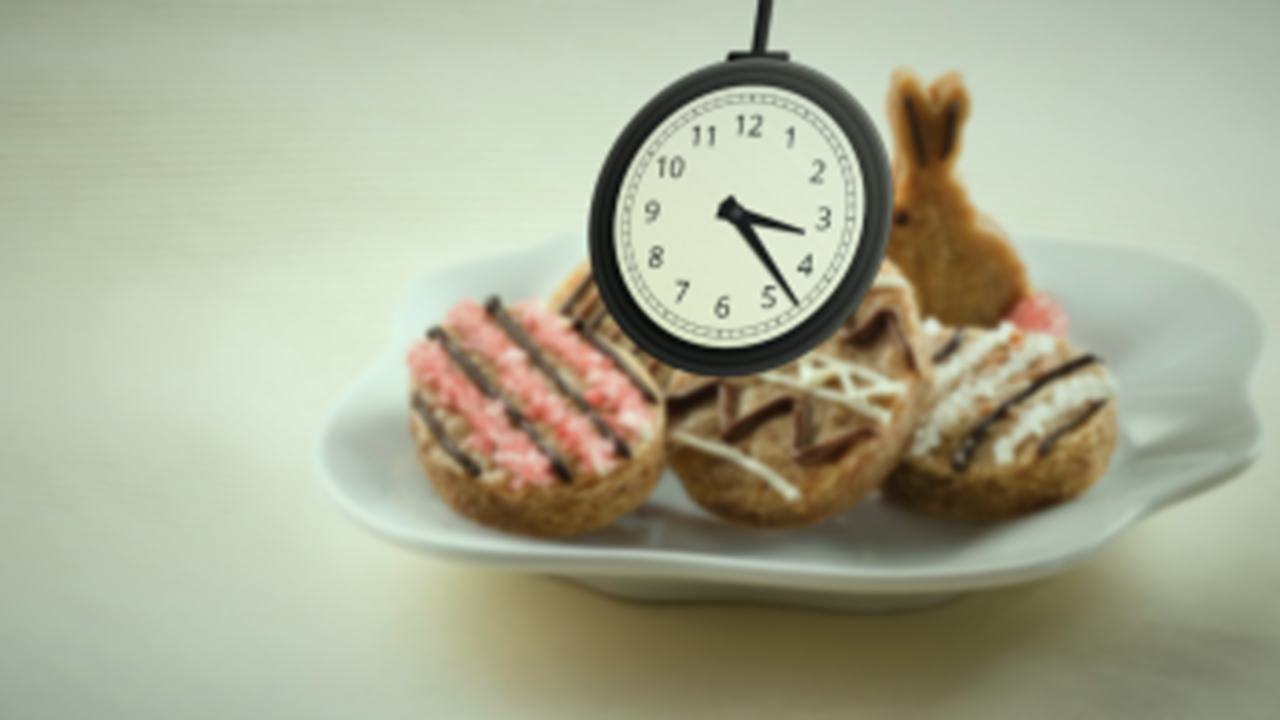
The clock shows 3.23
